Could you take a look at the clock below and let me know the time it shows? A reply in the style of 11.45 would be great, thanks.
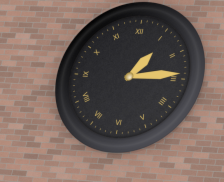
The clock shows 1.14
